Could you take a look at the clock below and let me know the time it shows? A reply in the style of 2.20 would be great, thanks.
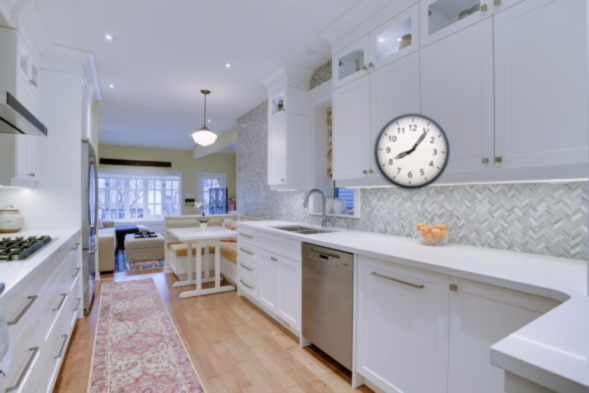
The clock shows 8.06
